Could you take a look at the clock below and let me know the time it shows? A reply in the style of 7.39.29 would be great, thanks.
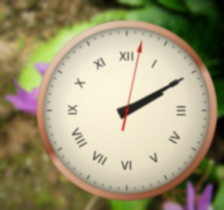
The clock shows 2.10.02
